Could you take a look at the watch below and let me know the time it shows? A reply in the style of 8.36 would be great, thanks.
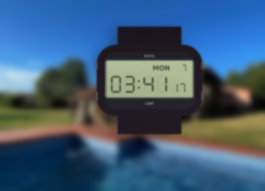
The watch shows 3.41
